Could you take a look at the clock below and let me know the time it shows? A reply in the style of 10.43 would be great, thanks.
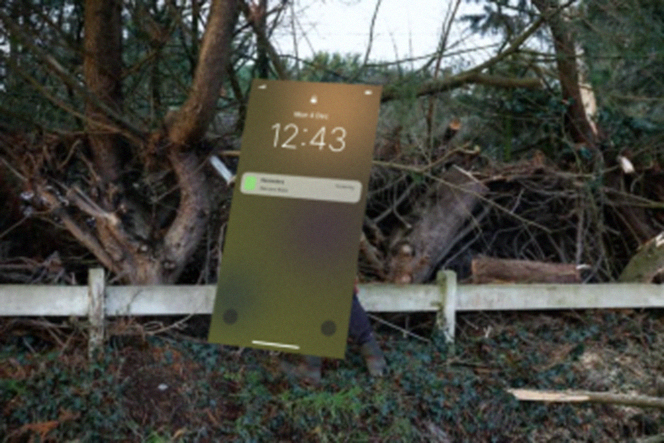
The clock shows 12.43
